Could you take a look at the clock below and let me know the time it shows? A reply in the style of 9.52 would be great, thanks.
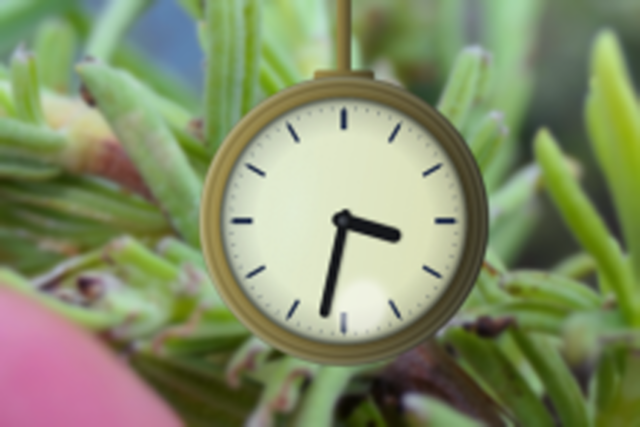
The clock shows 3.32
